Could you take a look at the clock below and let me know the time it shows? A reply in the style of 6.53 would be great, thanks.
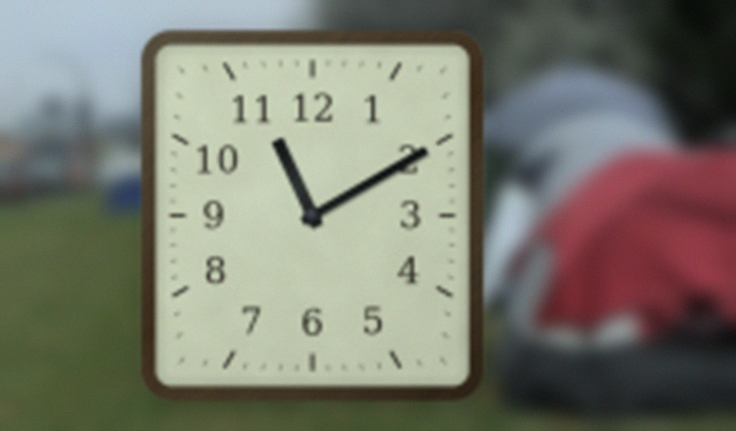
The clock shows 11.10
